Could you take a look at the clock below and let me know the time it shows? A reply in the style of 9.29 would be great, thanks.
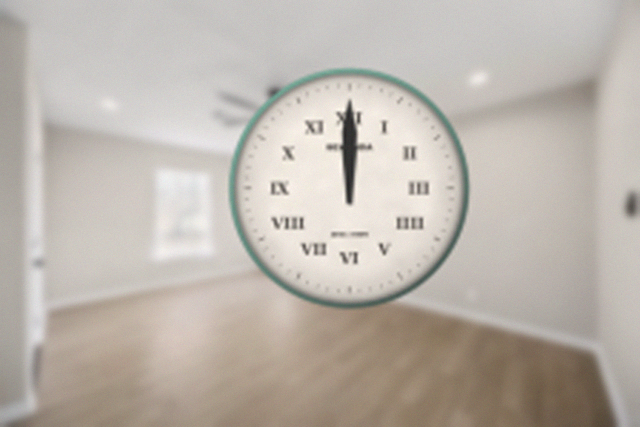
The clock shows 12.00
